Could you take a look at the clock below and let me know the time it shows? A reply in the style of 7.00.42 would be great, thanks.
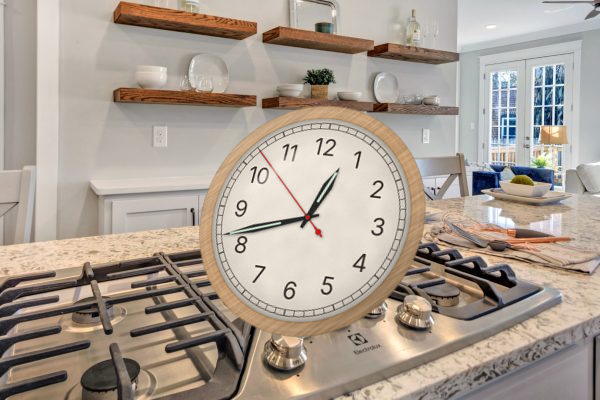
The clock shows 12.41.52
